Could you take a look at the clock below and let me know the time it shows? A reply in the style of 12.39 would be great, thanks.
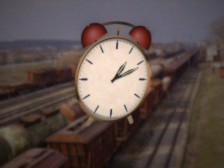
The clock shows 1.11
